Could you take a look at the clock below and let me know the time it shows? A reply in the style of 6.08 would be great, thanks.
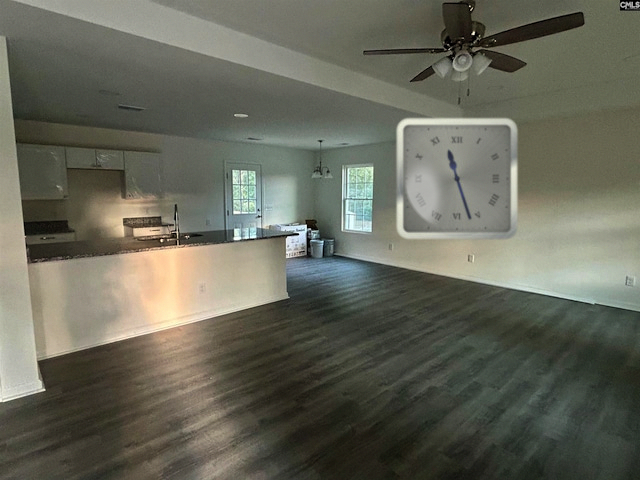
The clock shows 11.27
